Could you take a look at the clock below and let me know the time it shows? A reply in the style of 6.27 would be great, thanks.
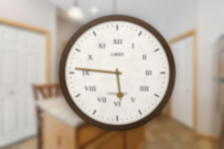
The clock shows 5.46
